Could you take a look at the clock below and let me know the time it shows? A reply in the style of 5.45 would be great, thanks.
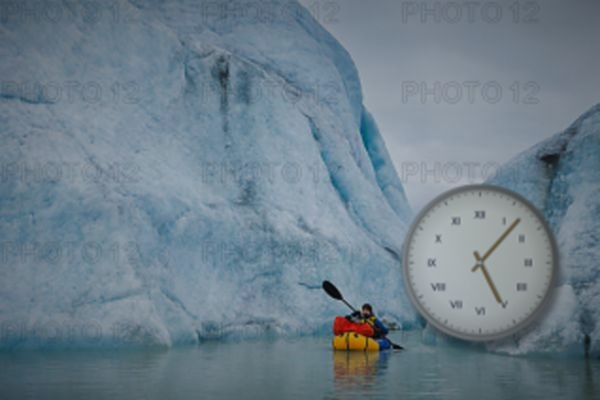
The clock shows 5.07
